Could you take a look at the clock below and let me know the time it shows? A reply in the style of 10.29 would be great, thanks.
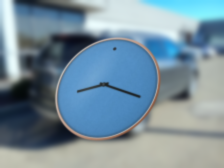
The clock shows 8.17
